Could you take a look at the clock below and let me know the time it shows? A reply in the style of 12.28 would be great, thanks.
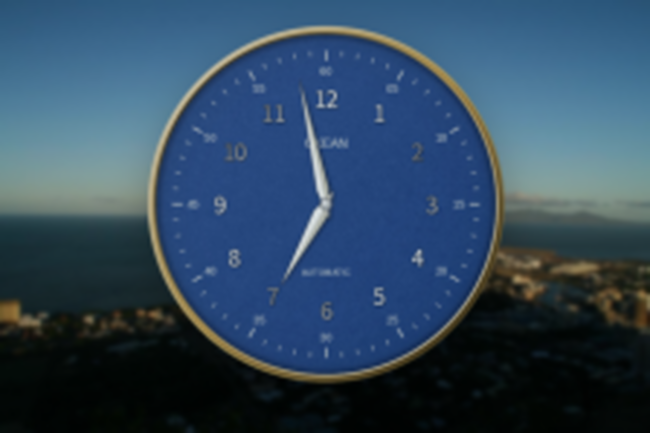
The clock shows 6.58
